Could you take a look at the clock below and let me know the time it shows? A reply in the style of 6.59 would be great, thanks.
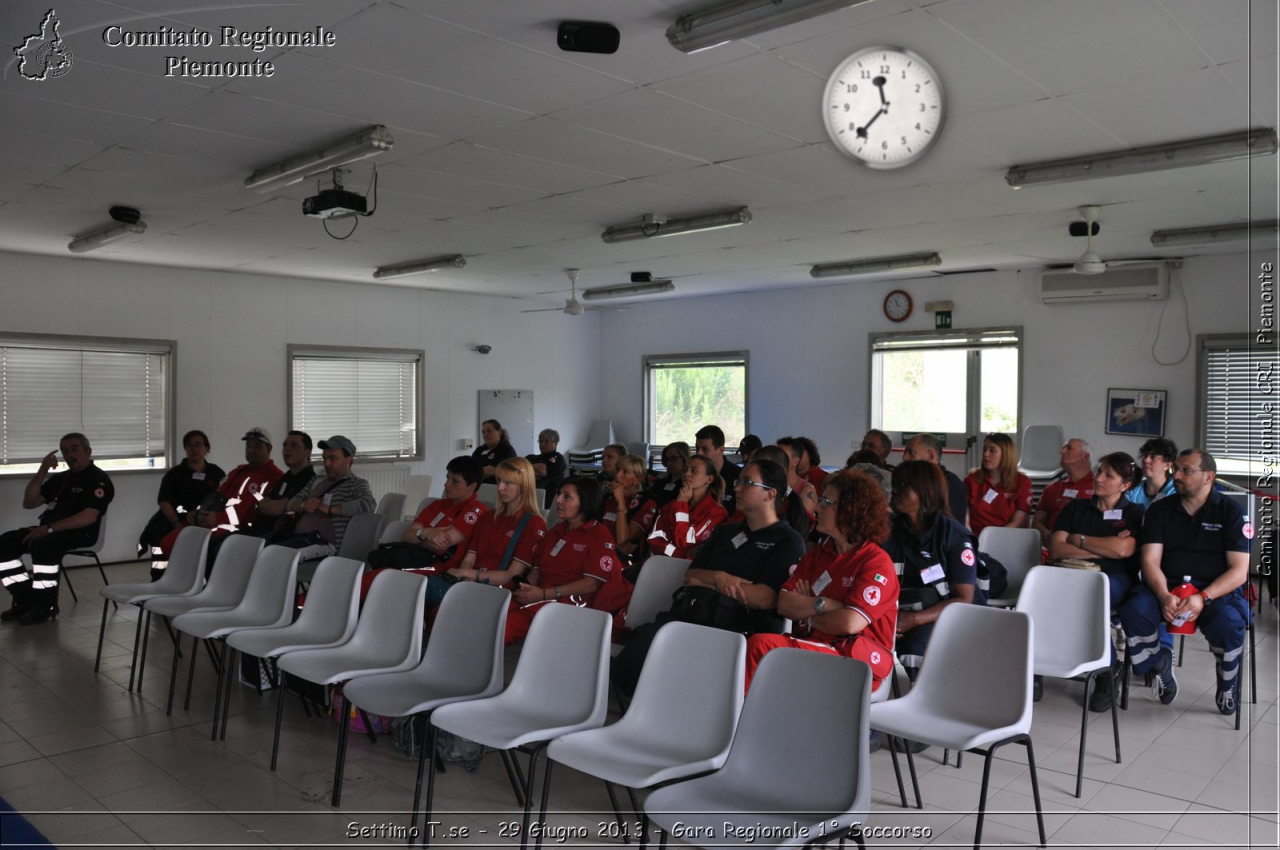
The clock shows 11.37
